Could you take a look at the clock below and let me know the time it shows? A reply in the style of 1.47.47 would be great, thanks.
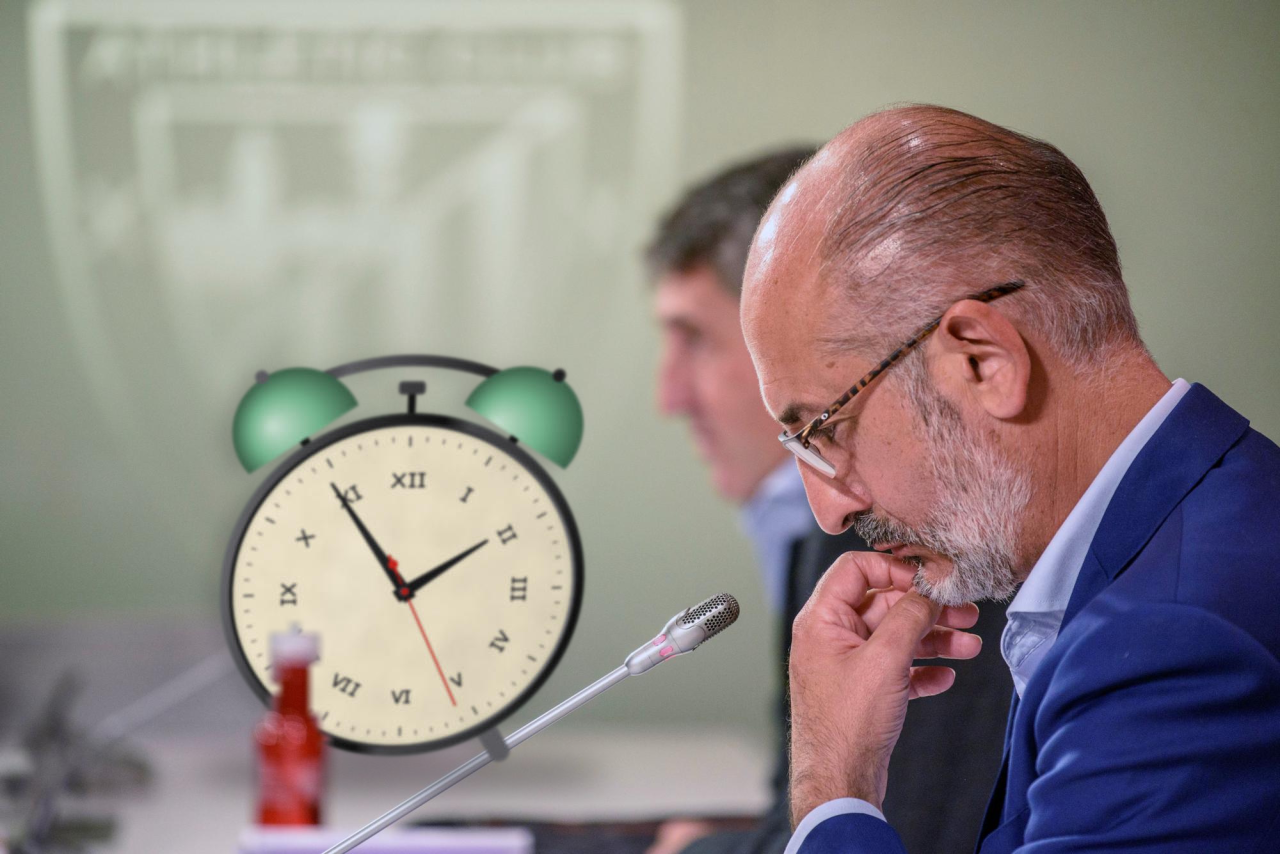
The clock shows 1.54.26
